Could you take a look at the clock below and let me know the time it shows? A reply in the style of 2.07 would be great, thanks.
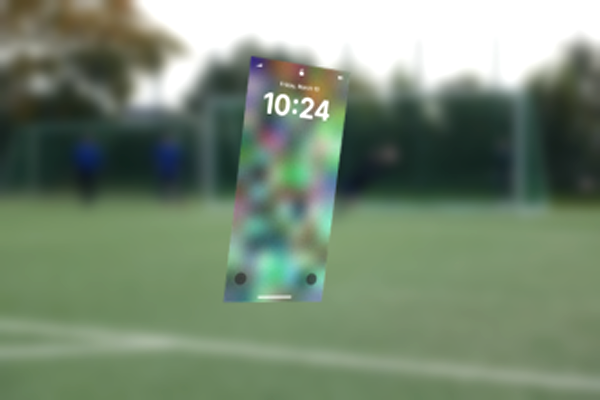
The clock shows 10.24
